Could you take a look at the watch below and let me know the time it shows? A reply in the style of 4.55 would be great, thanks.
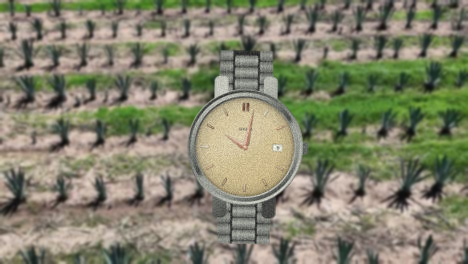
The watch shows 10.02
